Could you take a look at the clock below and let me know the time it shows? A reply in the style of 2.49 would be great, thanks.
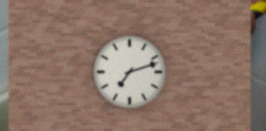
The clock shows 7.12
